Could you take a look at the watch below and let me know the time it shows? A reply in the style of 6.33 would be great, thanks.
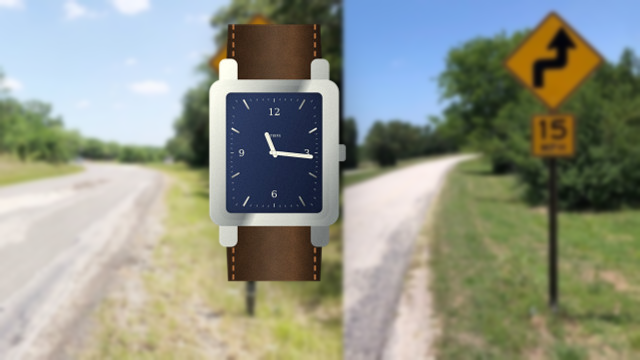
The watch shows 11.16
